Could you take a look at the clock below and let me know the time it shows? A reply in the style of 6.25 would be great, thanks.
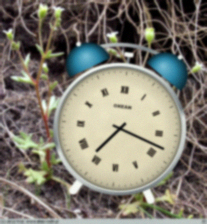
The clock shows 7.18
